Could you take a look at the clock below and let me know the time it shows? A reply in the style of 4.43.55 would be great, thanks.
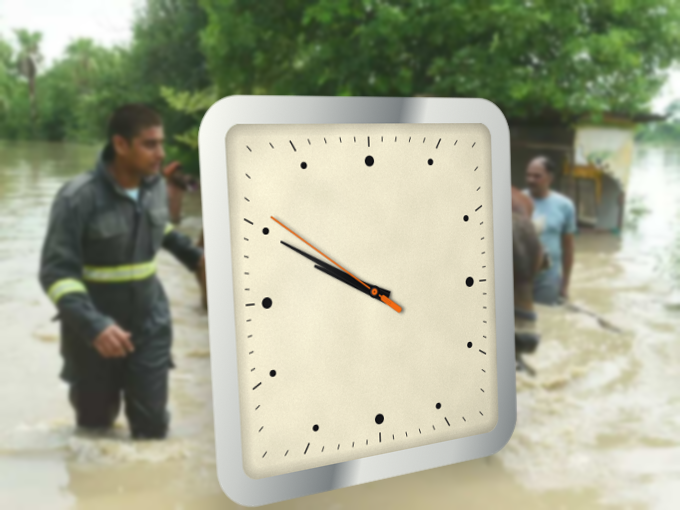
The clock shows 9.49.51
